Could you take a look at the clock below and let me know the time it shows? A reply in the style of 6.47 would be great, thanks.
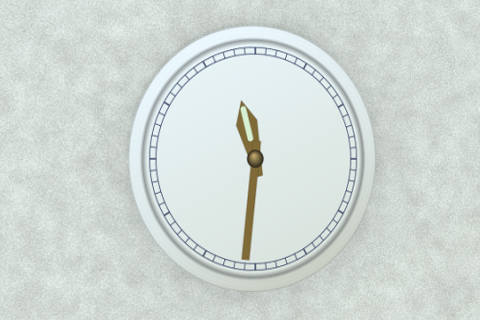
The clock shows 11.31
